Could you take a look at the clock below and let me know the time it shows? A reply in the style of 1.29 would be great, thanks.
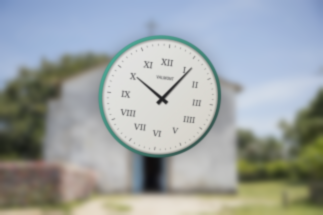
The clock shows 10.06
